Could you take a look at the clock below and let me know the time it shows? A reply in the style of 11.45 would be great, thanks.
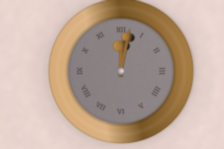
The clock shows 12.02
